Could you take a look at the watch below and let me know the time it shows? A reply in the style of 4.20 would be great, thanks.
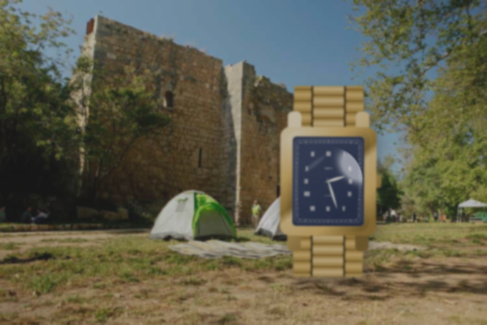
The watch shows 2.27
